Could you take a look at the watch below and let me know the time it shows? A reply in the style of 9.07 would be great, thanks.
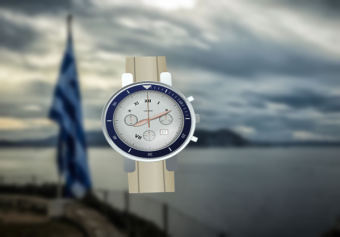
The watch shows 8.11
